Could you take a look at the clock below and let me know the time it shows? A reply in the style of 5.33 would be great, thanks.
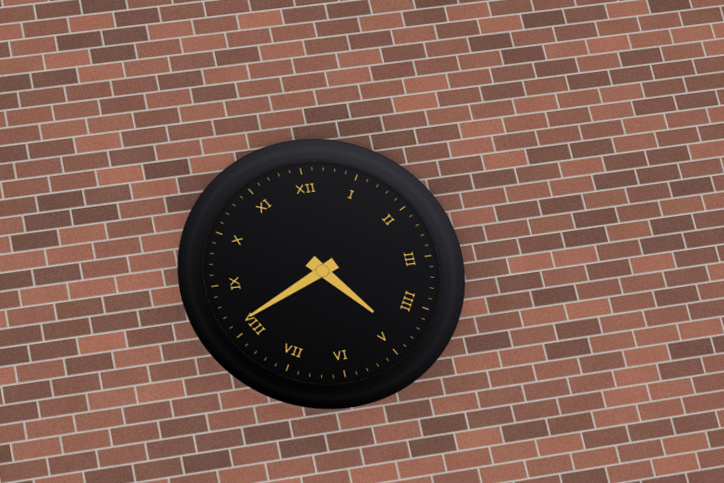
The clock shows 4.41
